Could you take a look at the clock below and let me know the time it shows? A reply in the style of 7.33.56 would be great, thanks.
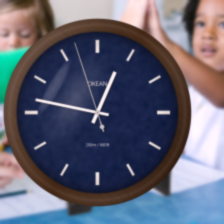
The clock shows 12.46.57
